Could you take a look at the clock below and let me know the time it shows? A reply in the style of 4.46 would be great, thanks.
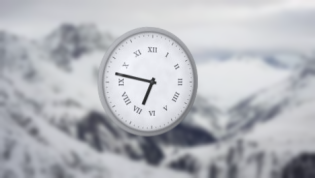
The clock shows 6.47
